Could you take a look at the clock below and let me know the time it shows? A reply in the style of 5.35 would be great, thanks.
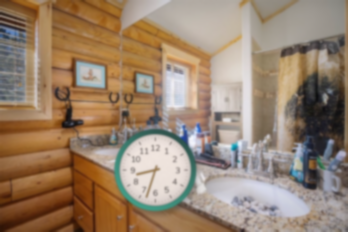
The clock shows 8.33
